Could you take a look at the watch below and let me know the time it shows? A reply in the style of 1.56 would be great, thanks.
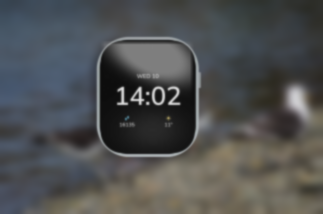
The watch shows 14.02
